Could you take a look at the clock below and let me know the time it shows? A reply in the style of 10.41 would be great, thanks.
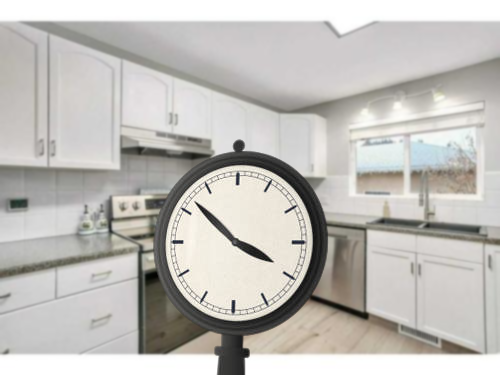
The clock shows 3.52
